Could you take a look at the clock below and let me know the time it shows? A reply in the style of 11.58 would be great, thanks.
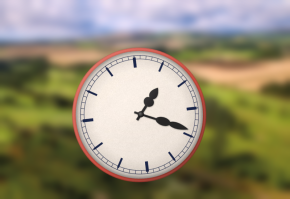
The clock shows 1.19
